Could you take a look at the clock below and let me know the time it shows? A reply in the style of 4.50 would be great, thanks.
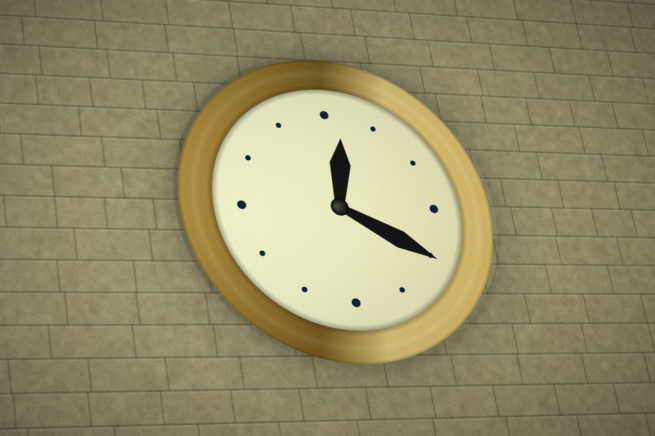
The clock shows 12.20
